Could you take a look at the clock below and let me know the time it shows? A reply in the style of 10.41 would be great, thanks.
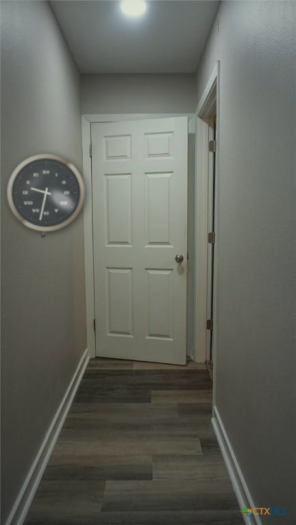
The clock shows 9.32
